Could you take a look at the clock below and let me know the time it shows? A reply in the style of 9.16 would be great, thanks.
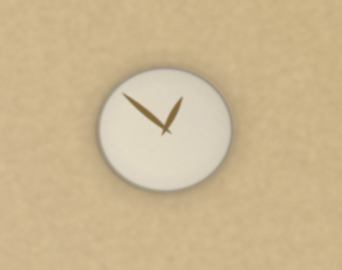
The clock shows 12.52
